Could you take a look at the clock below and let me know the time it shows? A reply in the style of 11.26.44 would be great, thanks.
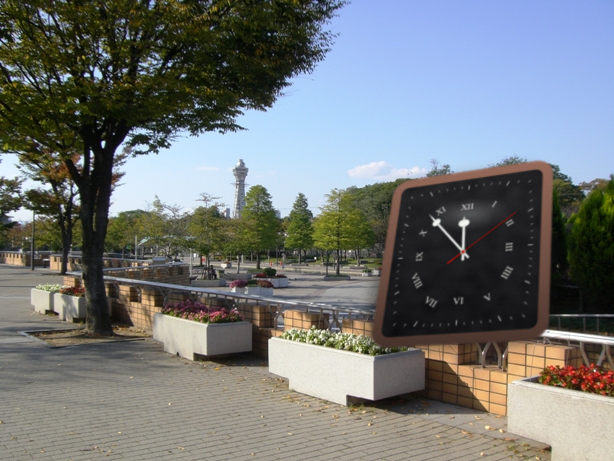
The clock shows 11.53.09
